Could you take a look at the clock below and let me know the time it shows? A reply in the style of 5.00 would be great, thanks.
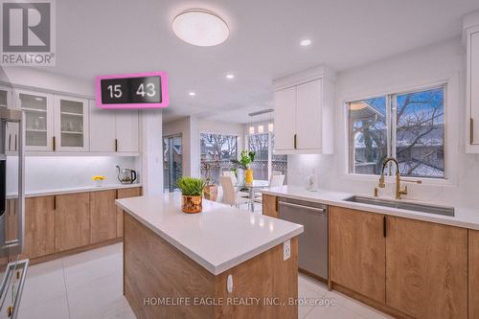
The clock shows 15.43
